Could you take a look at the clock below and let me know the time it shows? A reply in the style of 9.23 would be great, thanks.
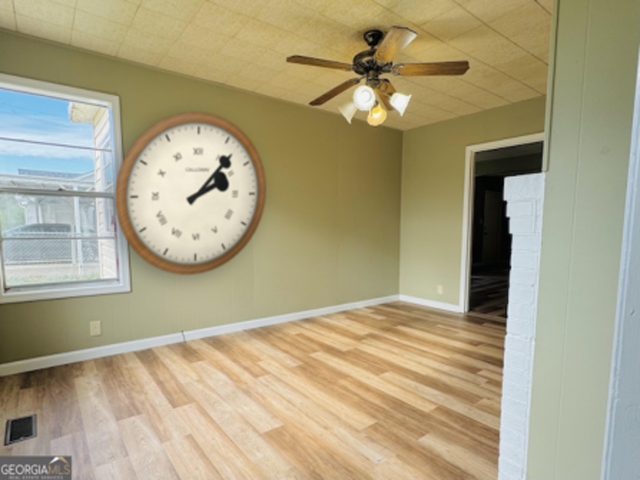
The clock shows 2.07
